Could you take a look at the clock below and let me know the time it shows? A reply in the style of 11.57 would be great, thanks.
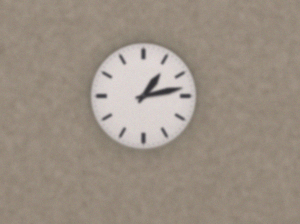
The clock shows 1.13
